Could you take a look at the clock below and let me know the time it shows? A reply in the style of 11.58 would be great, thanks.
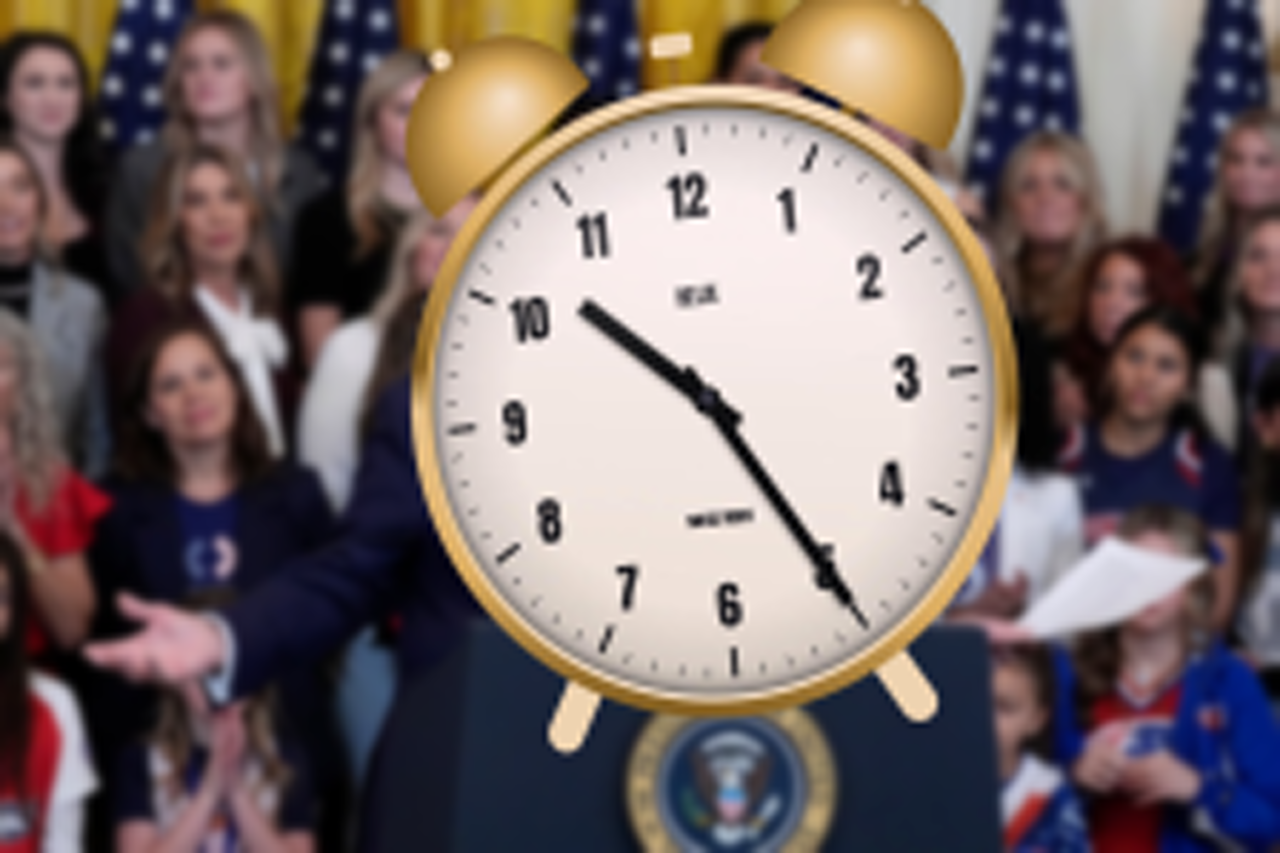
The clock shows 10.25
